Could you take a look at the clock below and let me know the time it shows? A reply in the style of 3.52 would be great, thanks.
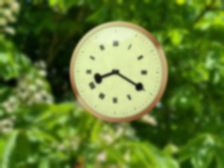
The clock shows 8.20
